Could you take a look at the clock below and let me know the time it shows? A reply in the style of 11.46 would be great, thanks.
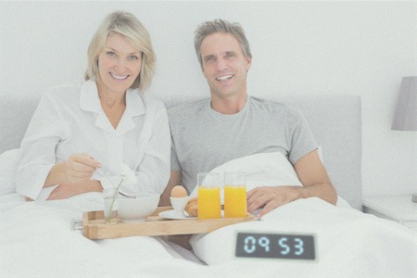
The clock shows 9.53
